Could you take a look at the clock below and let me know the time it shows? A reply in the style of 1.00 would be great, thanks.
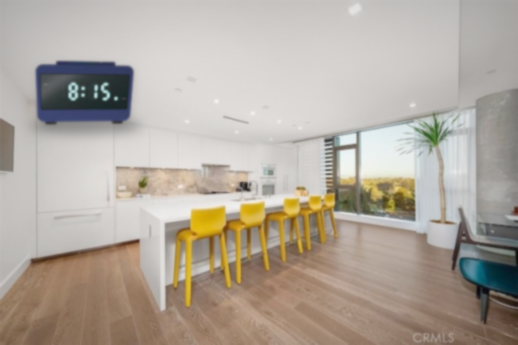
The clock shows 8.15
